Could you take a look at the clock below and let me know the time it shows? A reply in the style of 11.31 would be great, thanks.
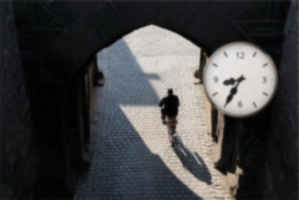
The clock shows 8.35
